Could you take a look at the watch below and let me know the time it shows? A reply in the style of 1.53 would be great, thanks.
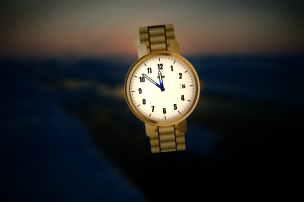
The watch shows 11.52
